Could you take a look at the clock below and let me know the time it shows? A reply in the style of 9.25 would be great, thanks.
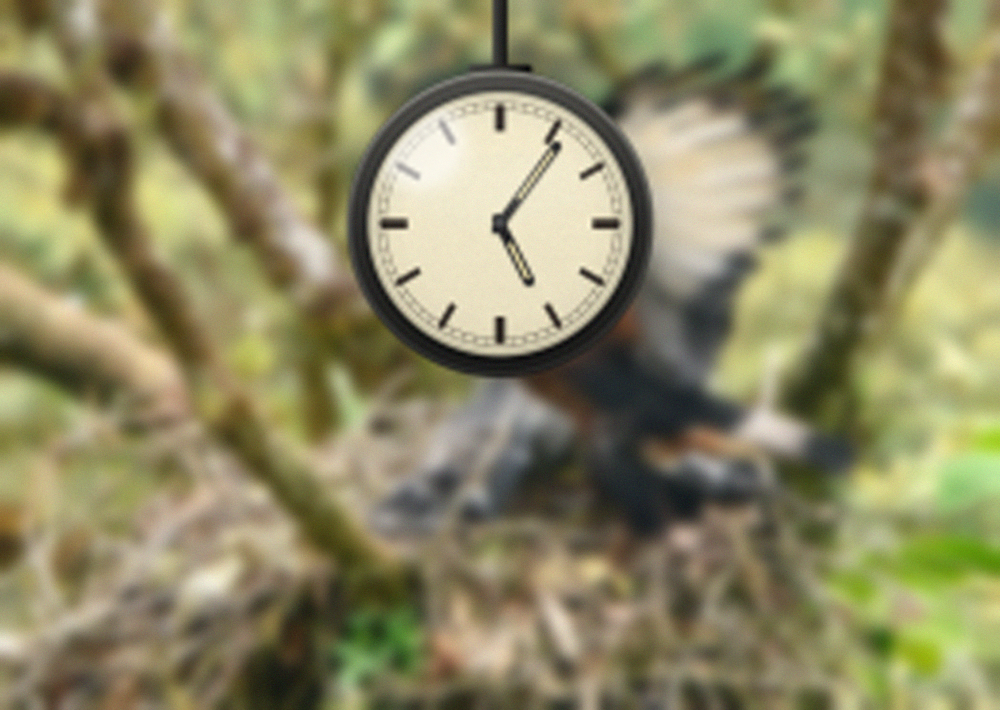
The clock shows 5.06
